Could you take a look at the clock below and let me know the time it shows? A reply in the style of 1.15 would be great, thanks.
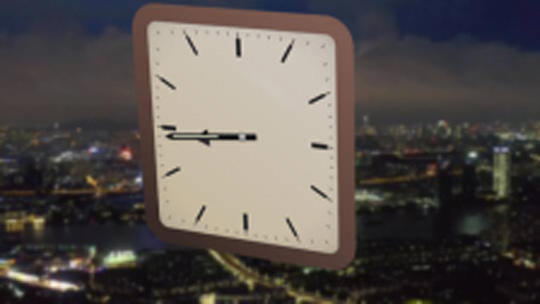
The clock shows 8.44
